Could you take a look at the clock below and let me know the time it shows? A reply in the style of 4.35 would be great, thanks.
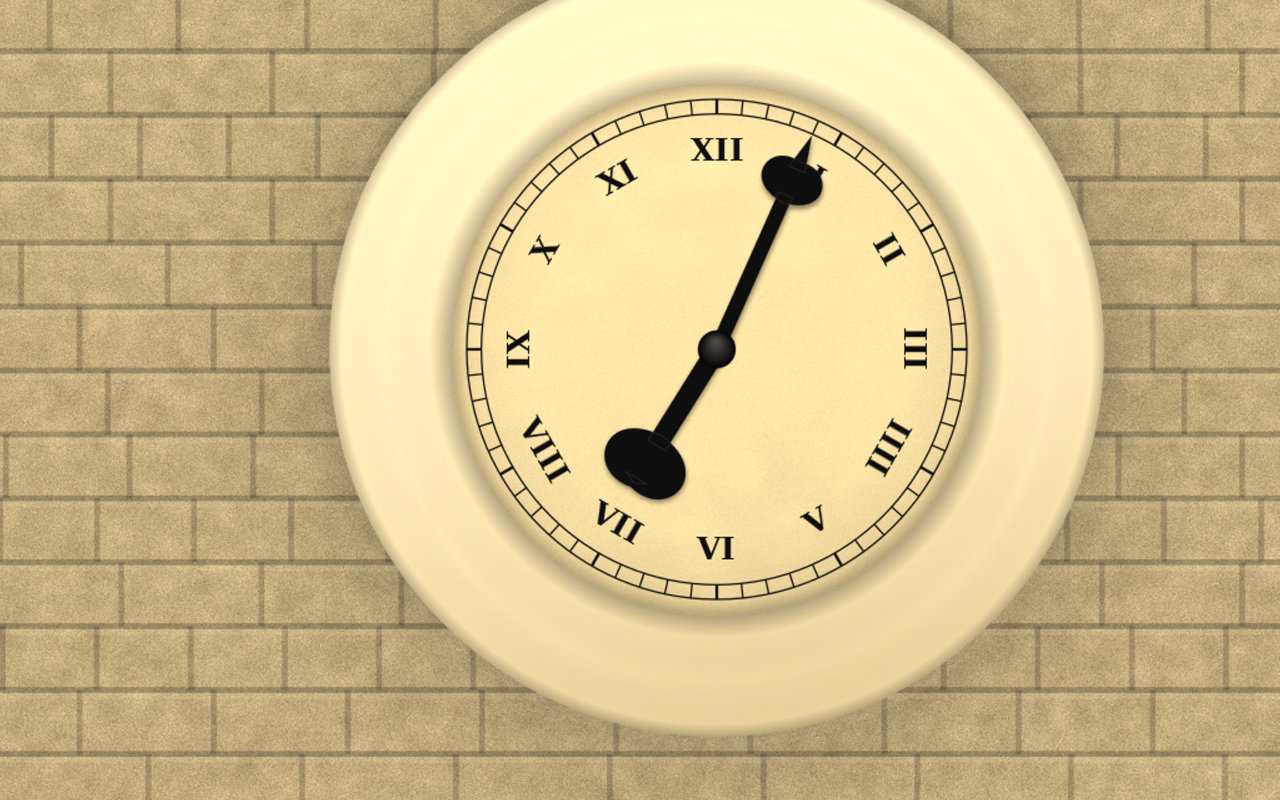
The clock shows 7.04
